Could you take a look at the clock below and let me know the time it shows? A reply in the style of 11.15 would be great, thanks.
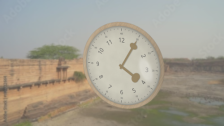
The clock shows 4.05
